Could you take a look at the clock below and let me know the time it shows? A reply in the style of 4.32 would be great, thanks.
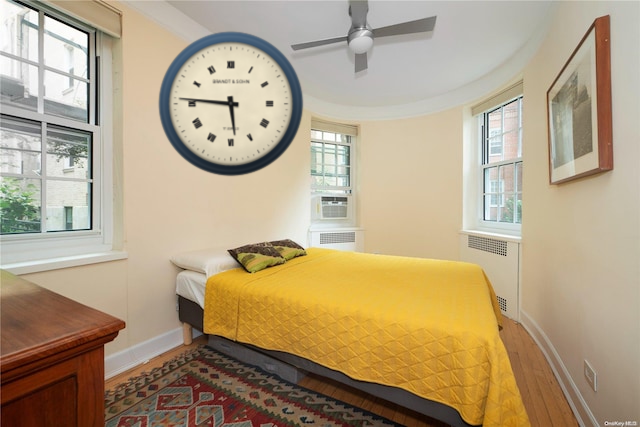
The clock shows 5.46
